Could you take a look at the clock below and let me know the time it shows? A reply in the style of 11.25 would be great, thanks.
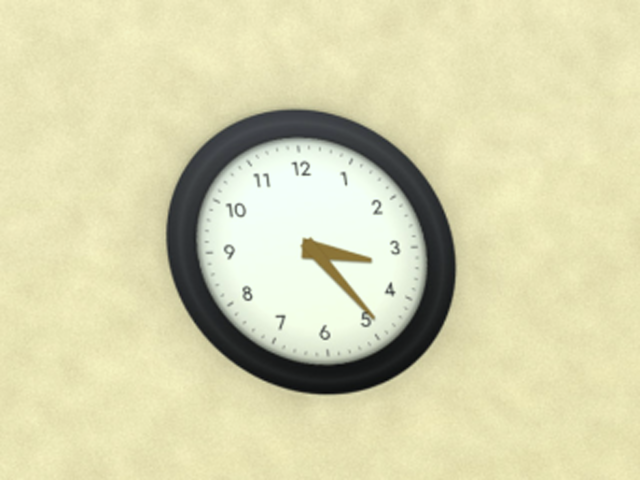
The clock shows 3.24
